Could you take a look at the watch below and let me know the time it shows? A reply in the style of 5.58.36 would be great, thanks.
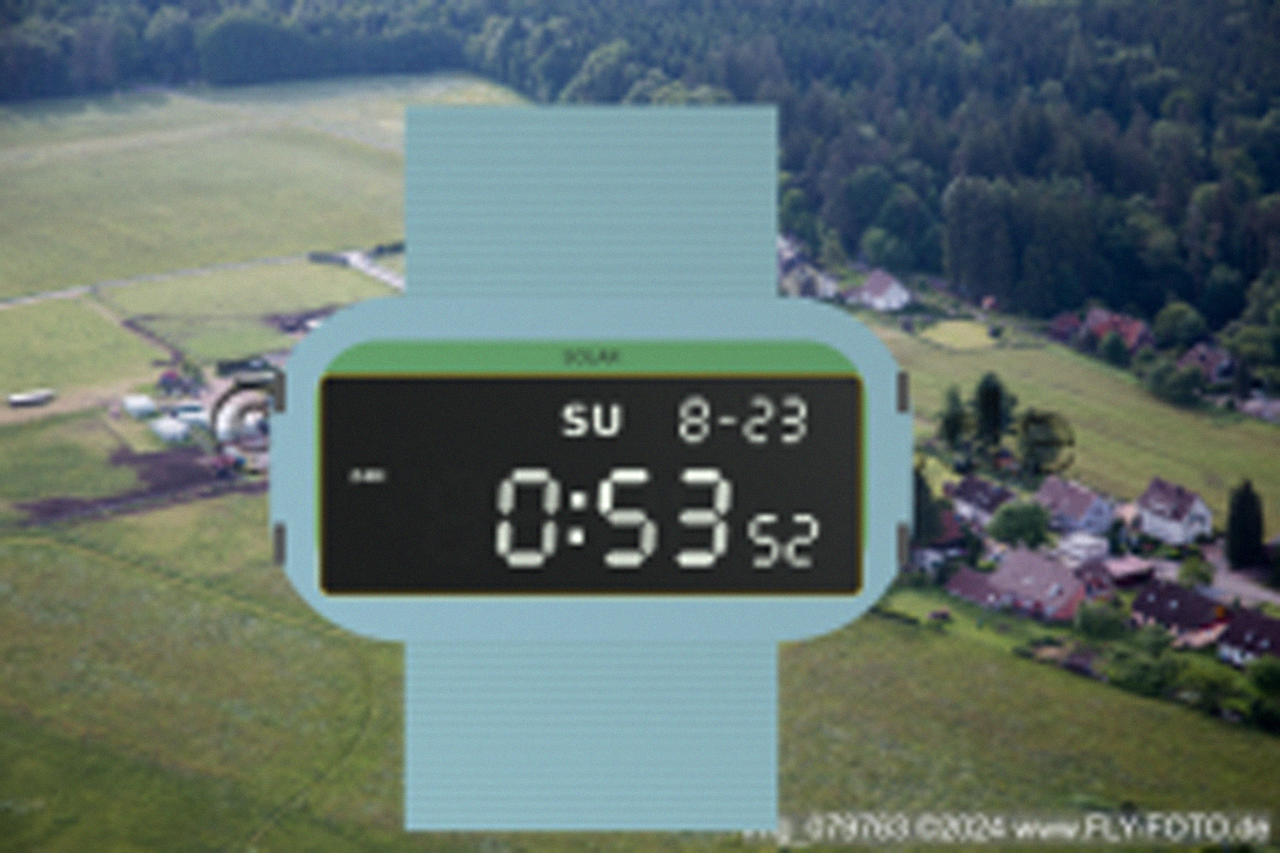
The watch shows 0.53.52
